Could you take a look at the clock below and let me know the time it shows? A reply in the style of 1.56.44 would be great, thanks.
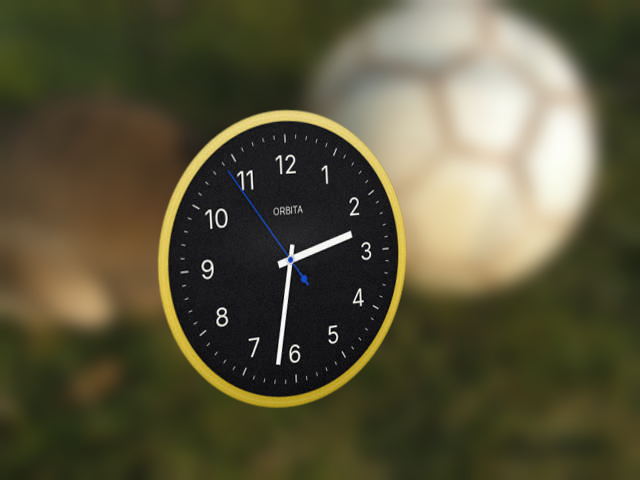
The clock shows 2.31.54
